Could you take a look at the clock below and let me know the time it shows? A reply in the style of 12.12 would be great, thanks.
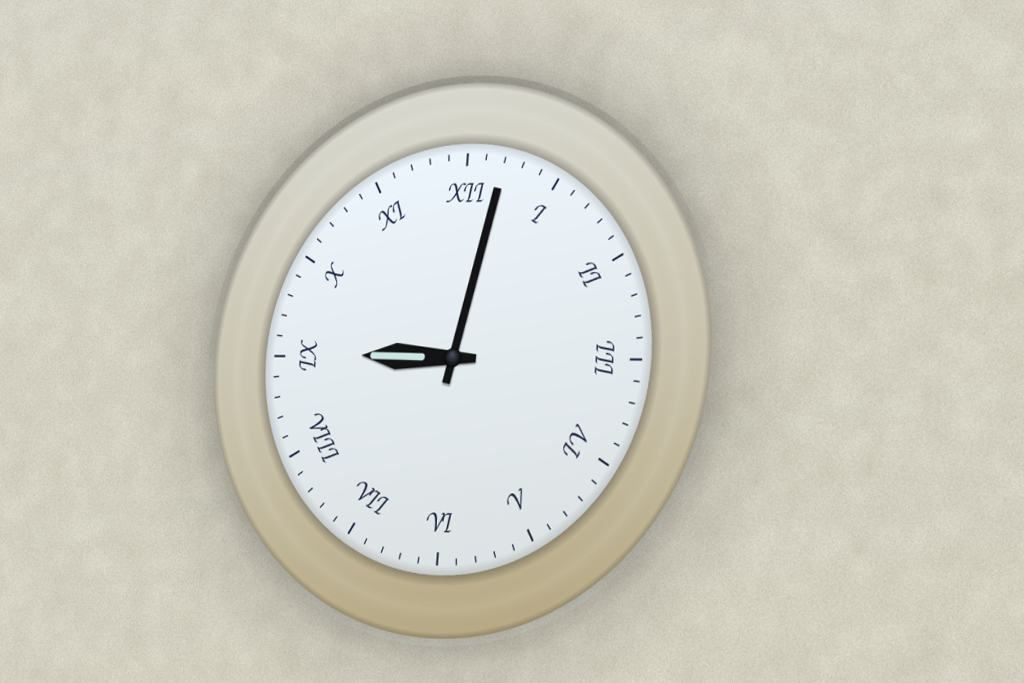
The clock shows 9.02
